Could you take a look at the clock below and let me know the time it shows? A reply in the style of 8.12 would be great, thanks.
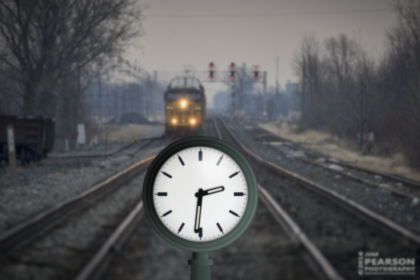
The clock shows 2.31
